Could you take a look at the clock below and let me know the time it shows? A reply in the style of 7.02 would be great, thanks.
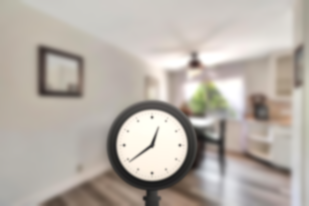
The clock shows 12.39
